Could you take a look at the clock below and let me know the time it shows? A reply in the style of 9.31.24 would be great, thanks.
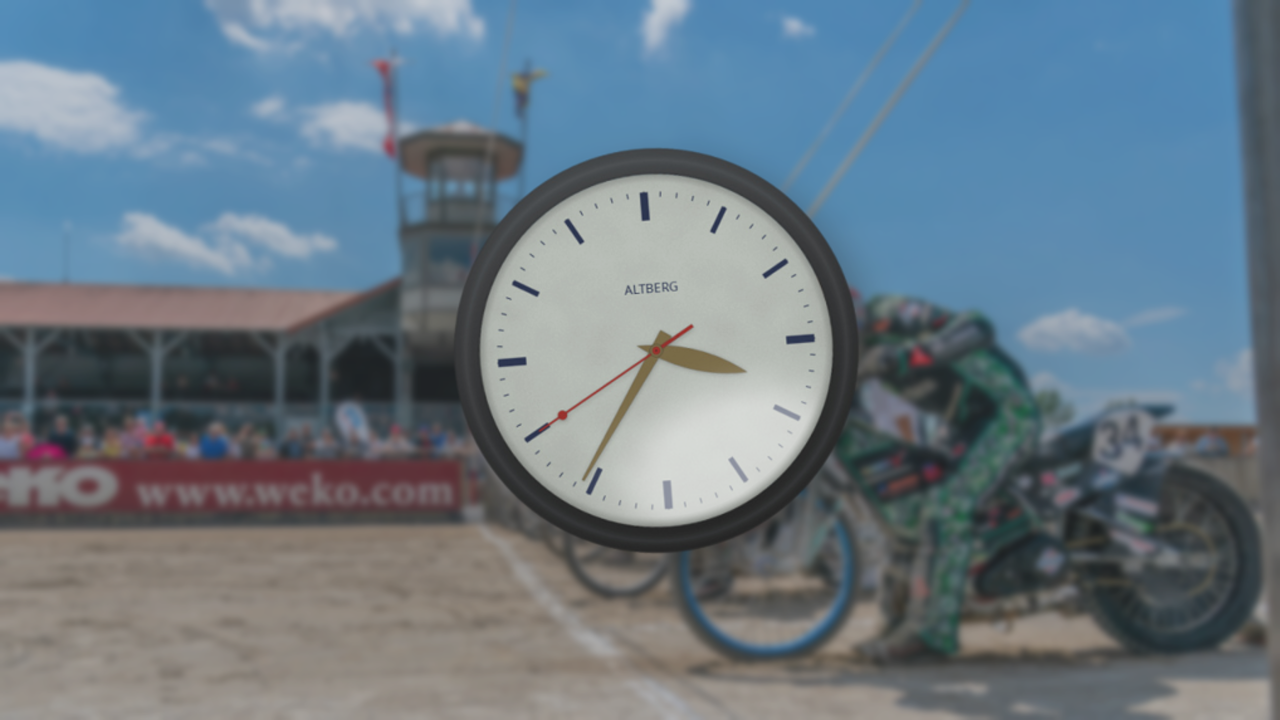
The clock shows 3.35.40
